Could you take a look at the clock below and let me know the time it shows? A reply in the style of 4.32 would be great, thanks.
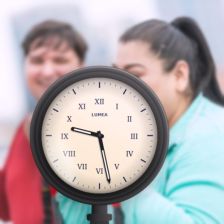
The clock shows 9.28
